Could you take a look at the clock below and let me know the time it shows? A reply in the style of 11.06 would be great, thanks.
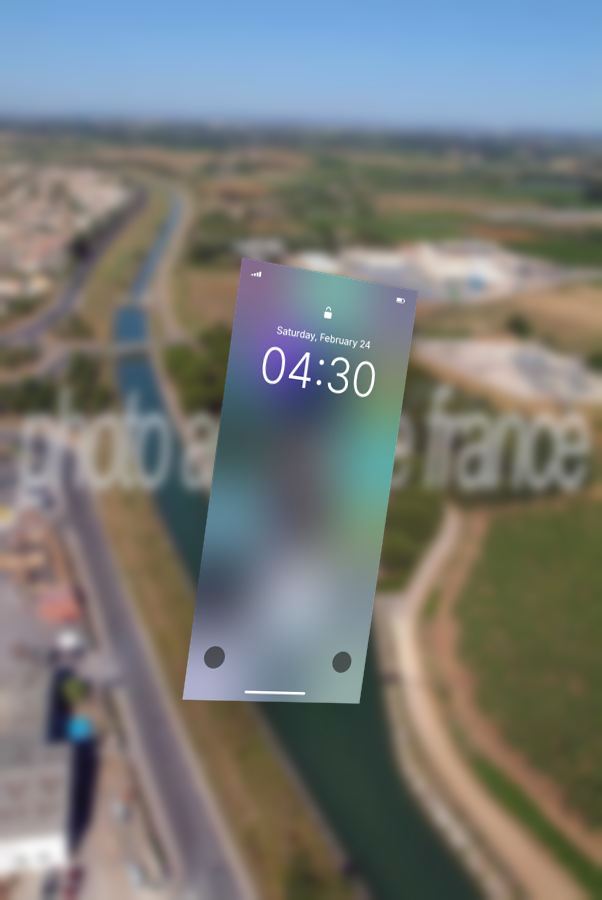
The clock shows 4.30
